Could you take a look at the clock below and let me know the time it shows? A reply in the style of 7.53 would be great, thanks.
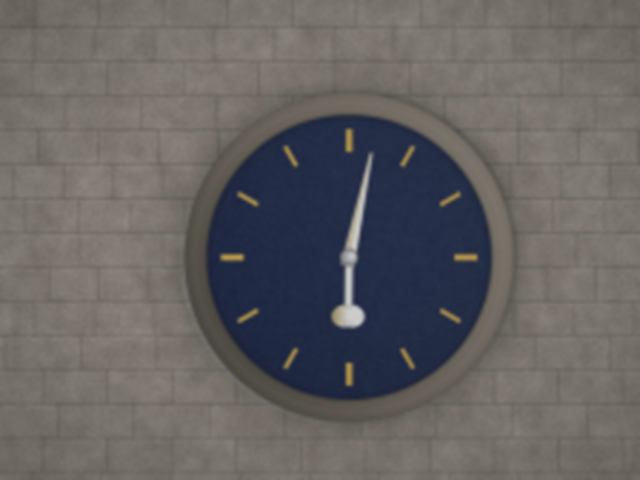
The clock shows 6.02
